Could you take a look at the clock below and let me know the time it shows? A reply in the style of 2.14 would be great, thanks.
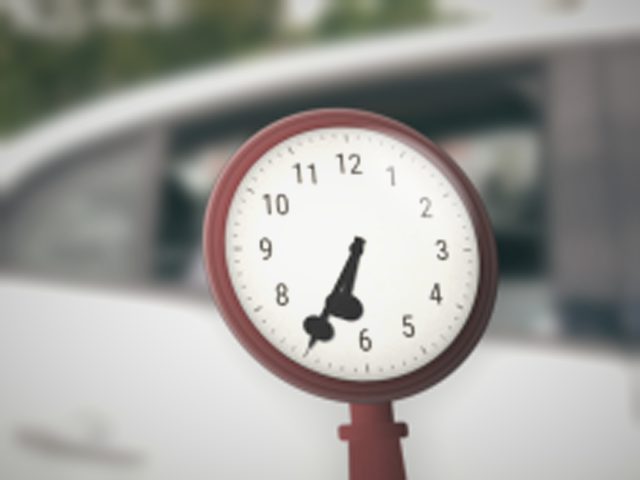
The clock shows 6.35
